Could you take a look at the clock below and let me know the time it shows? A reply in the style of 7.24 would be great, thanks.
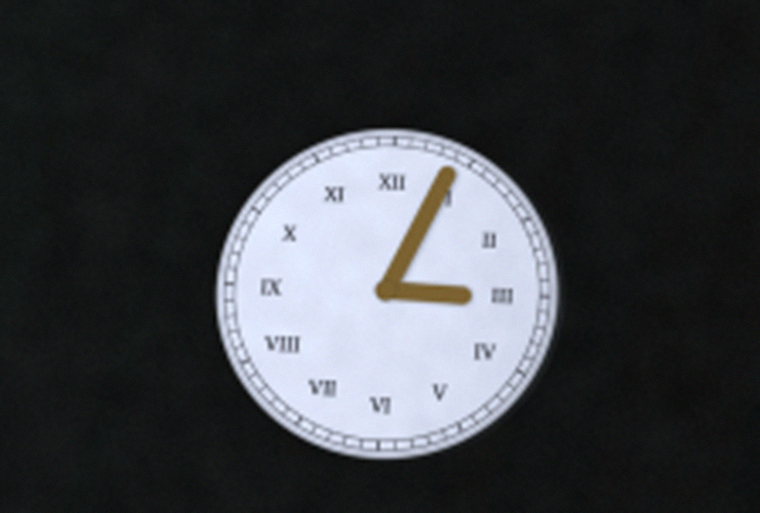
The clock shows 3.04
